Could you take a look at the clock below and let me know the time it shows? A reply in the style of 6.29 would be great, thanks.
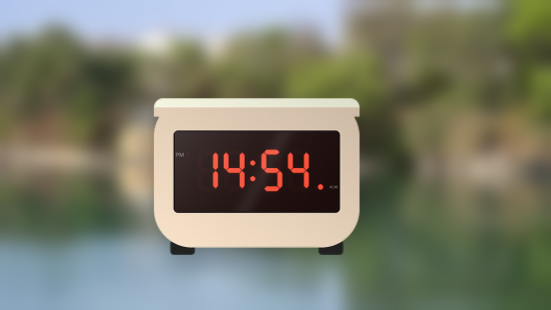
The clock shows 14.54
